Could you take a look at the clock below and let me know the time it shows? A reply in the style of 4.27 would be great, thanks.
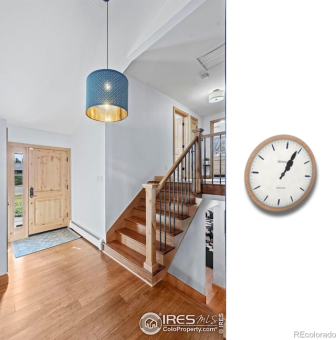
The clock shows 1.04
